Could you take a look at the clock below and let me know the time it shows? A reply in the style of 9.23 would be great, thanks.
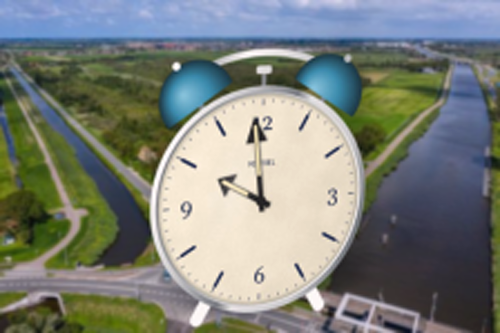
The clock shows 9.59
